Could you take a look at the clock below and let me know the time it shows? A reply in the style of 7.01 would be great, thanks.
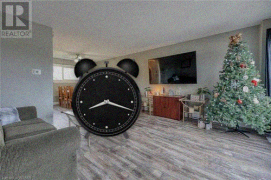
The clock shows 8.18
